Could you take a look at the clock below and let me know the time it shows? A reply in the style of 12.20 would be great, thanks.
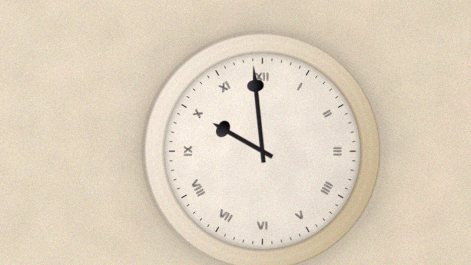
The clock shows 9.59
